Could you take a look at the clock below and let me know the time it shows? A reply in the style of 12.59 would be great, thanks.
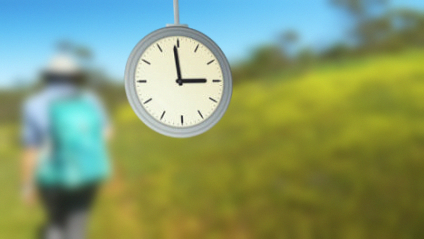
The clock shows 2.59
